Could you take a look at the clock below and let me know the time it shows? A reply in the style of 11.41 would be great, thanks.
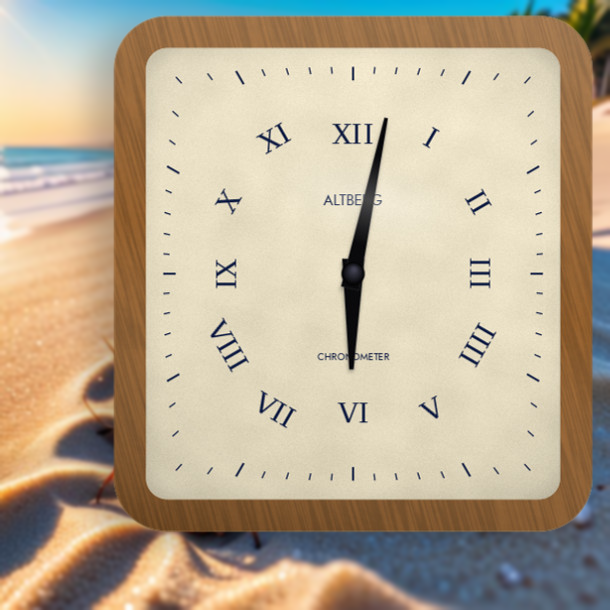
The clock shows 6.02
